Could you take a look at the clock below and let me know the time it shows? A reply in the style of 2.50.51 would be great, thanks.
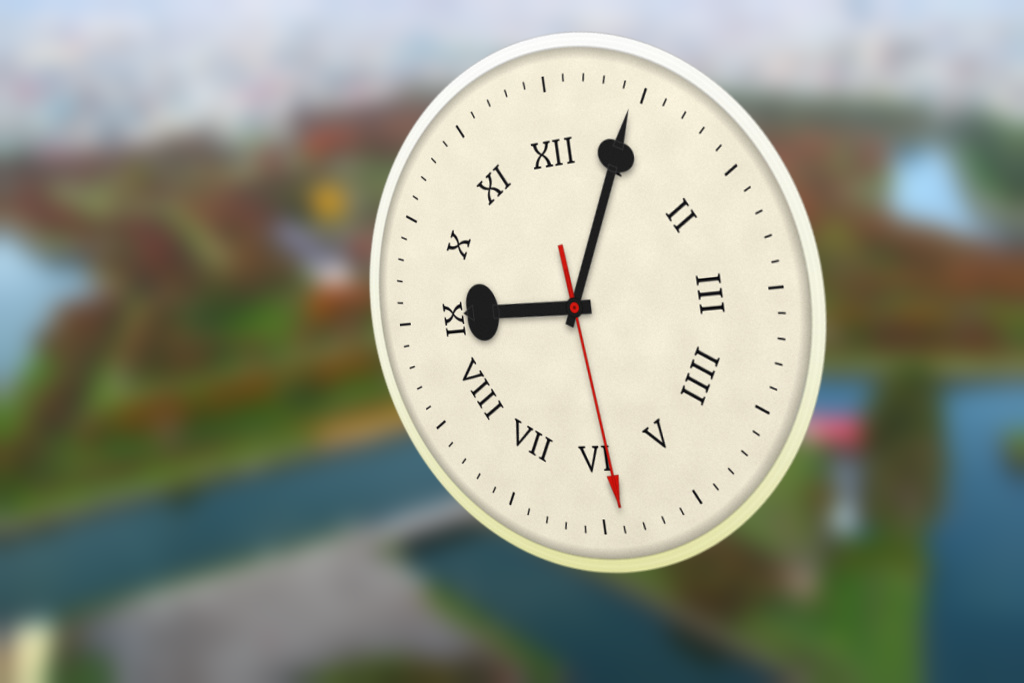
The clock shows 9.04.29
